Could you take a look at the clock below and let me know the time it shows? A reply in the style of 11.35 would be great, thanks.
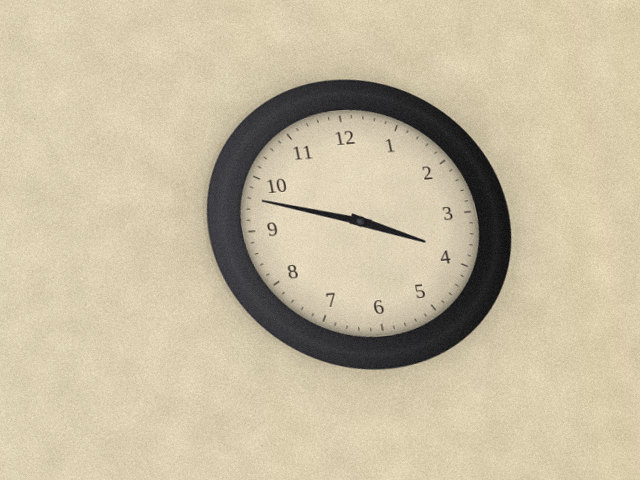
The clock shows 3.48
